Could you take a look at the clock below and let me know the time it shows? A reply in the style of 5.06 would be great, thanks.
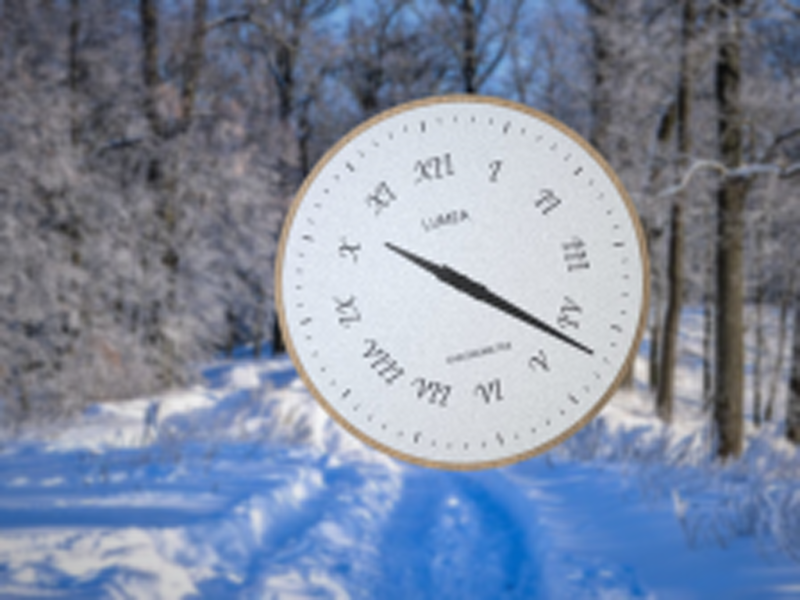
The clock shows 10.22
